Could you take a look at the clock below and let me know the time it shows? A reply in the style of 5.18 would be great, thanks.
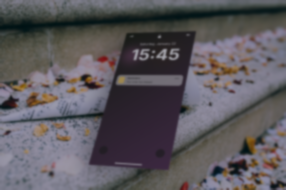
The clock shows 15.45
